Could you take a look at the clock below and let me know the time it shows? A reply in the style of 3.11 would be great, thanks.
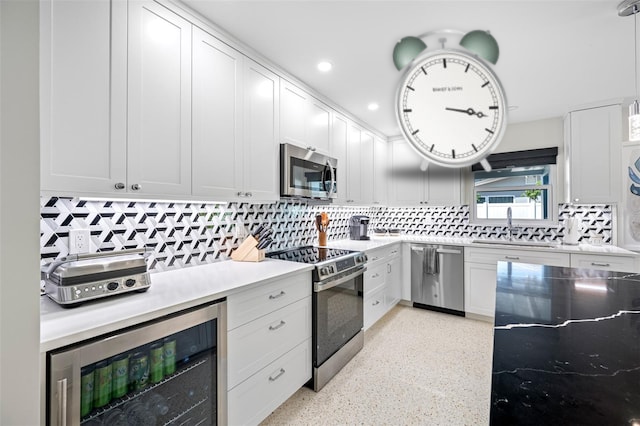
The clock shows 3.17
